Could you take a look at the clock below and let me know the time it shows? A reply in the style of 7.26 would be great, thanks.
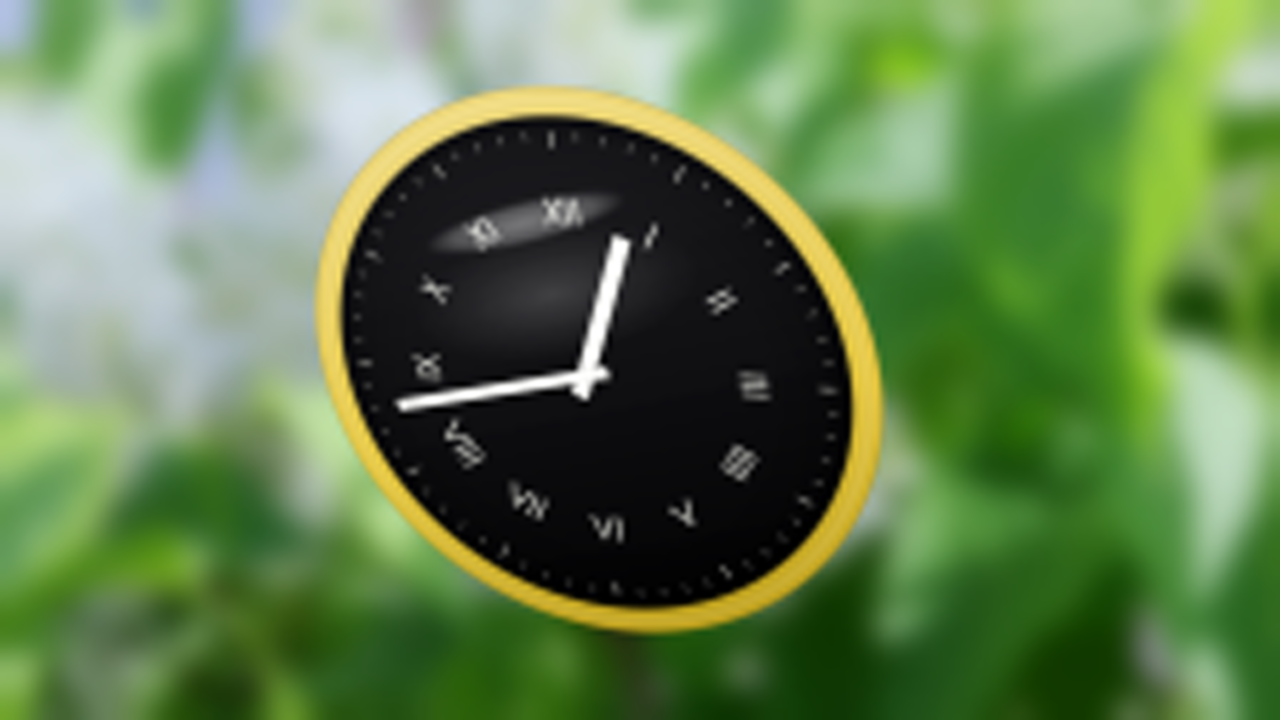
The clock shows 12.43
